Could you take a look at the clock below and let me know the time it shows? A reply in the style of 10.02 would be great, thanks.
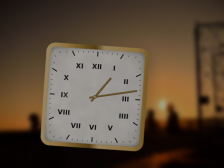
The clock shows 1.13
